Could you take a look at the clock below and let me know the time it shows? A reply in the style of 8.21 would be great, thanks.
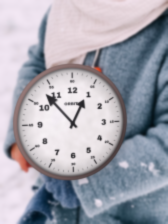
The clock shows 12.53
